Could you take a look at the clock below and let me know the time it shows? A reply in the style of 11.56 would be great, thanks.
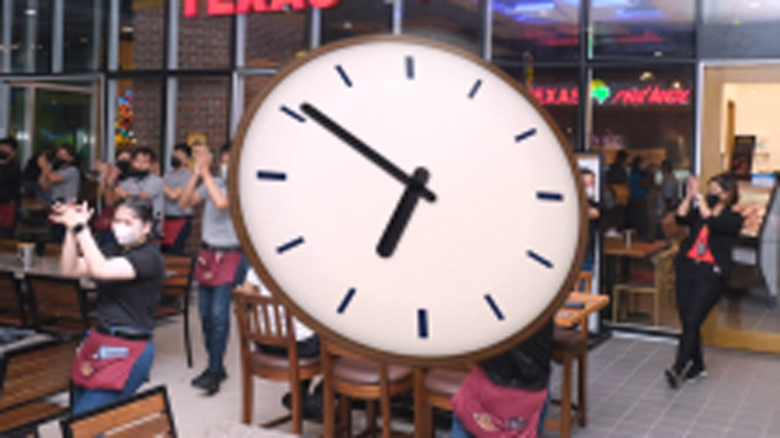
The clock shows 6.51
